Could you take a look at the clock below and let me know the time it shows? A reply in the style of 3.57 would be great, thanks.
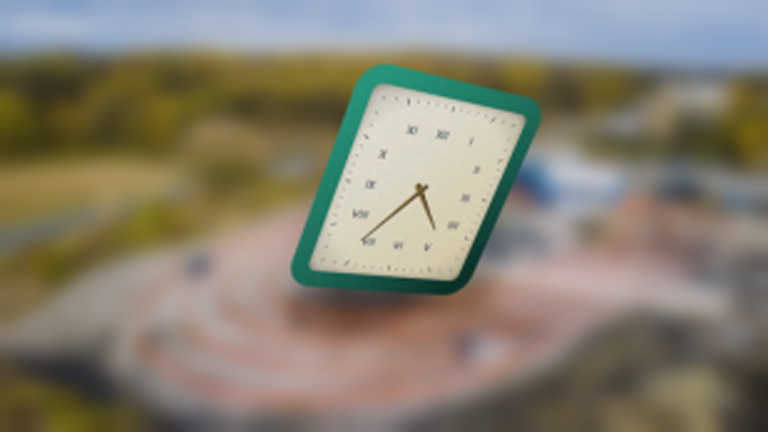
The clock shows 4.36
